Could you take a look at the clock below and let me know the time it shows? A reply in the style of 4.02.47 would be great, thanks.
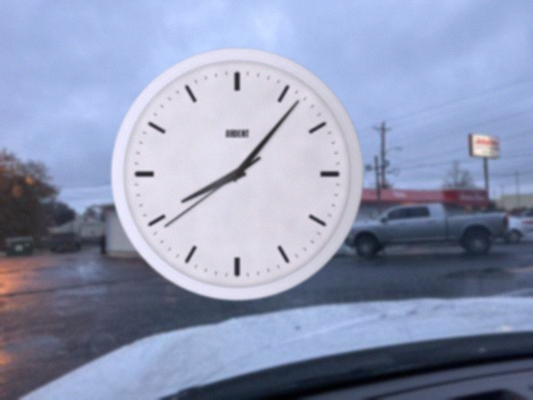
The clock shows 8.06.39
